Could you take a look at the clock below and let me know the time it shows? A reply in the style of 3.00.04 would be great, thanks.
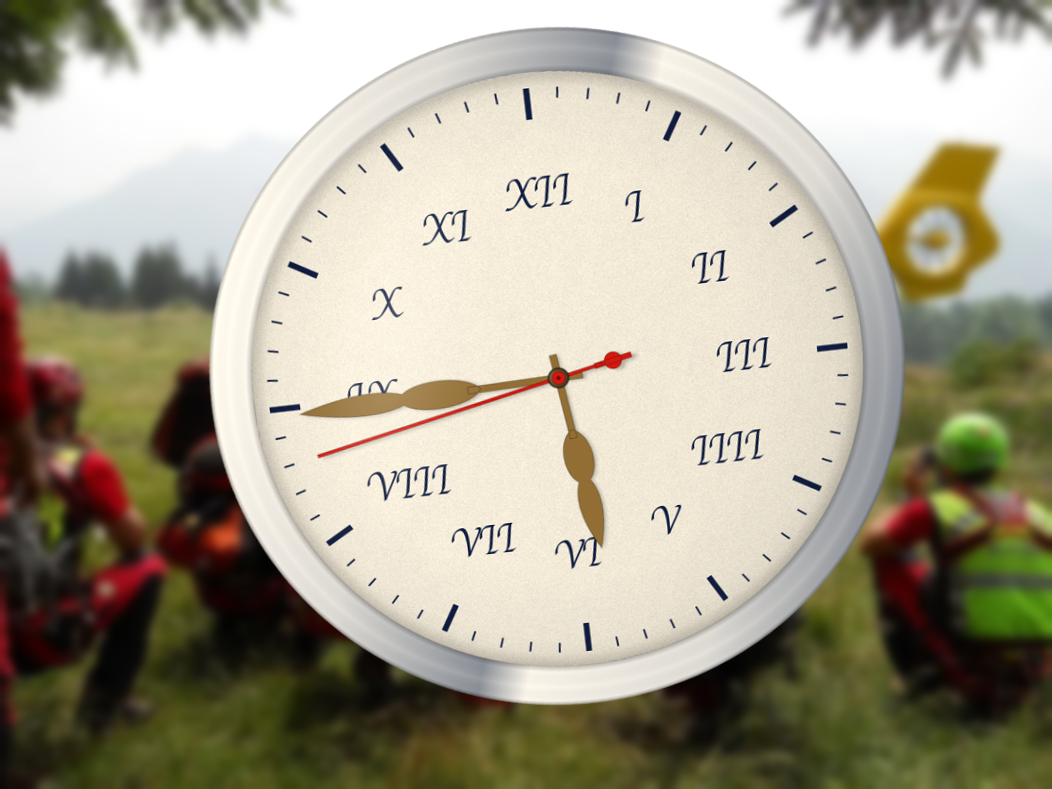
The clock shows 5.44.43
